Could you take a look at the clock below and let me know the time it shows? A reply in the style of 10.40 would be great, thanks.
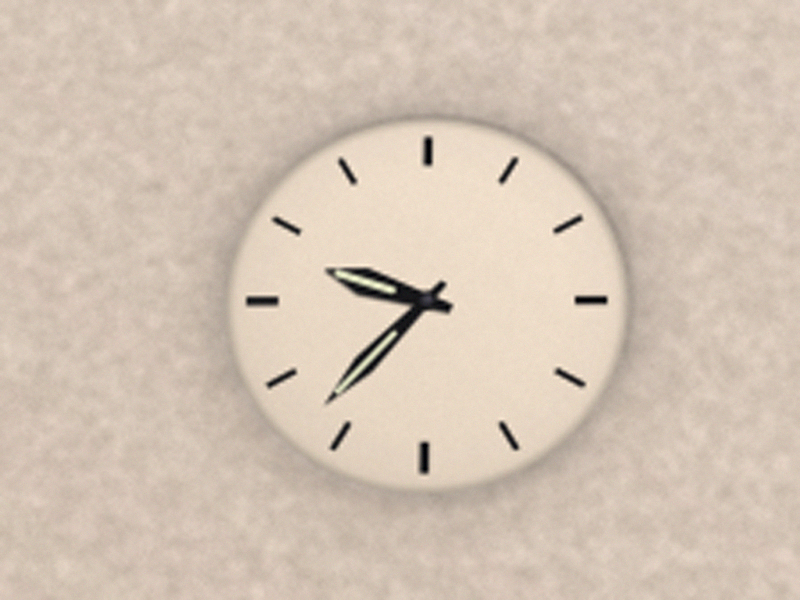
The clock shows 9.37
